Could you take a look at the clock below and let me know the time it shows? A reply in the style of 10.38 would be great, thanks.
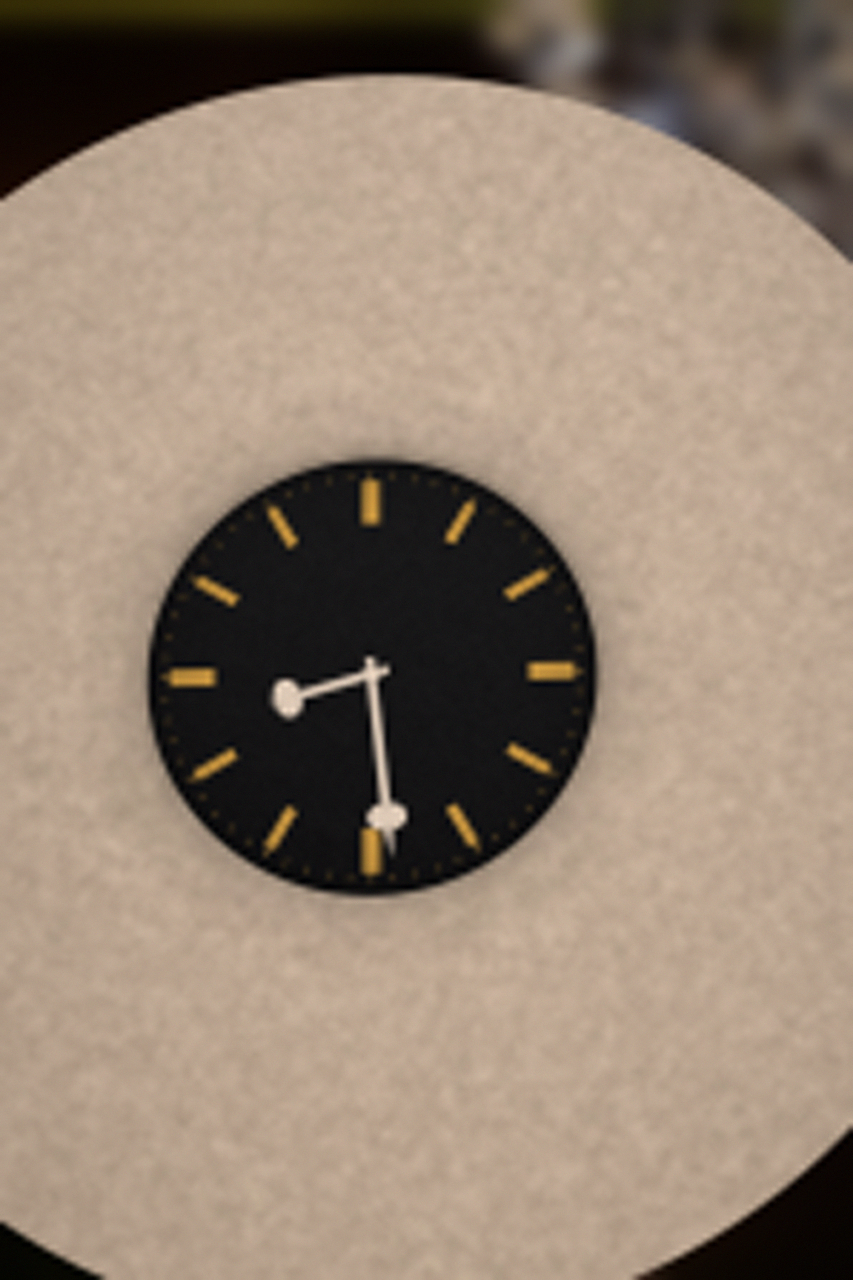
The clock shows 8.29
